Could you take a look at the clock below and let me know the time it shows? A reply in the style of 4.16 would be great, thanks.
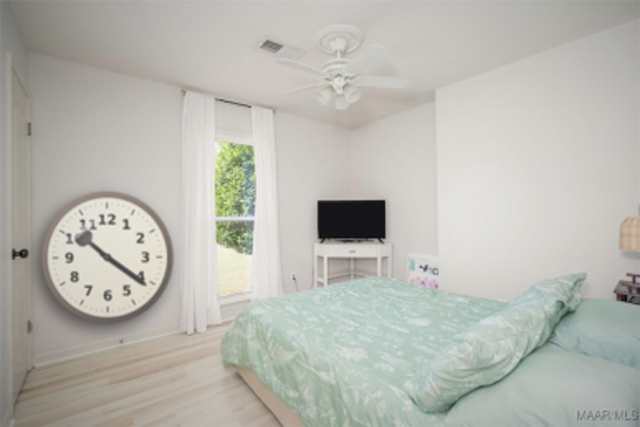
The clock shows 10.21
